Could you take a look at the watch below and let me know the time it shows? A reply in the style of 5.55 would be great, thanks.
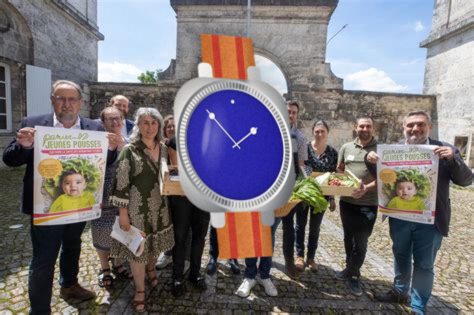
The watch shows 1.53
